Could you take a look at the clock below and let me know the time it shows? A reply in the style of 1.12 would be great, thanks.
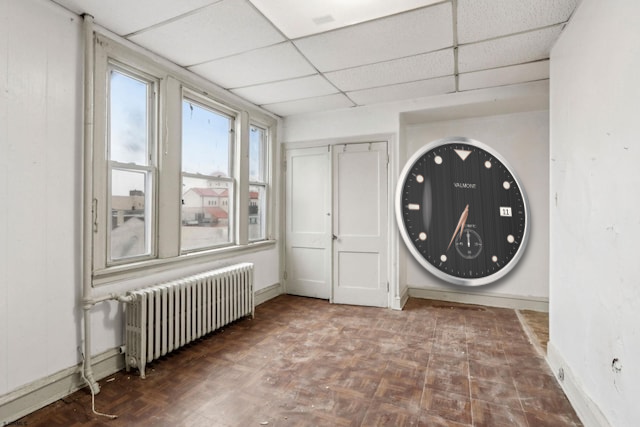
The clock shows 6.35
